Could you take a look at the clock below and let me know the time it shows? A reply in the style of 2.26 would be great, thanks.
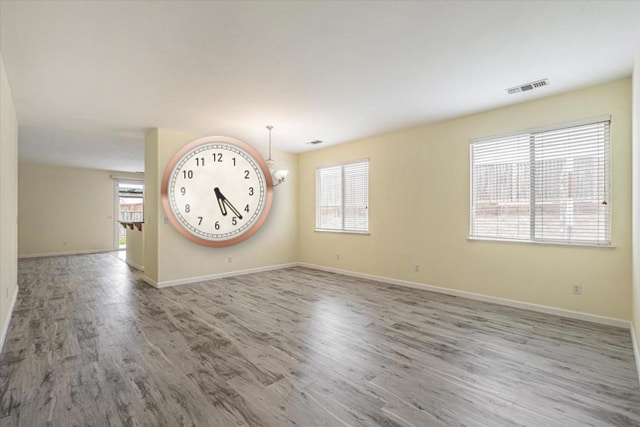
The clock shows 5.23
